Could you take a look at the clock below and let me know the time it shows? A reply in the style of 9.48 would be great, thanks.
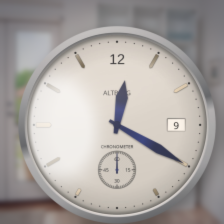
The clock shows 12.20
